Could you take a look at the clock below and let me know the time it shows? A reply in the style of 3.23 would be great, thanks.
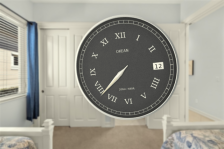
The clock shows 7.38
